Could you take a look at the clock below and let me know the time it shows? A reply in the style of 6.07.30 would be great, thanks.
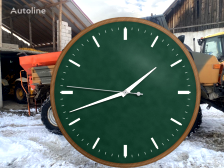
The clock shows 1.41.46
